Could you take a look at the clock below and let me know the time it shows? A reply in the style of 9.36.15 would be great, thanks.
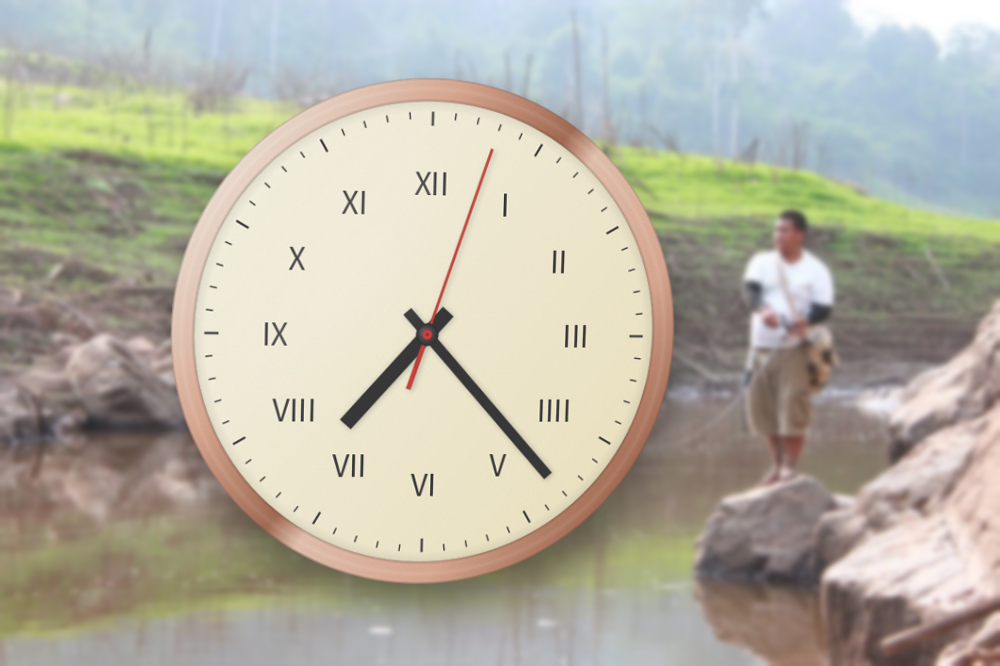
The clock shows 7.23.03
